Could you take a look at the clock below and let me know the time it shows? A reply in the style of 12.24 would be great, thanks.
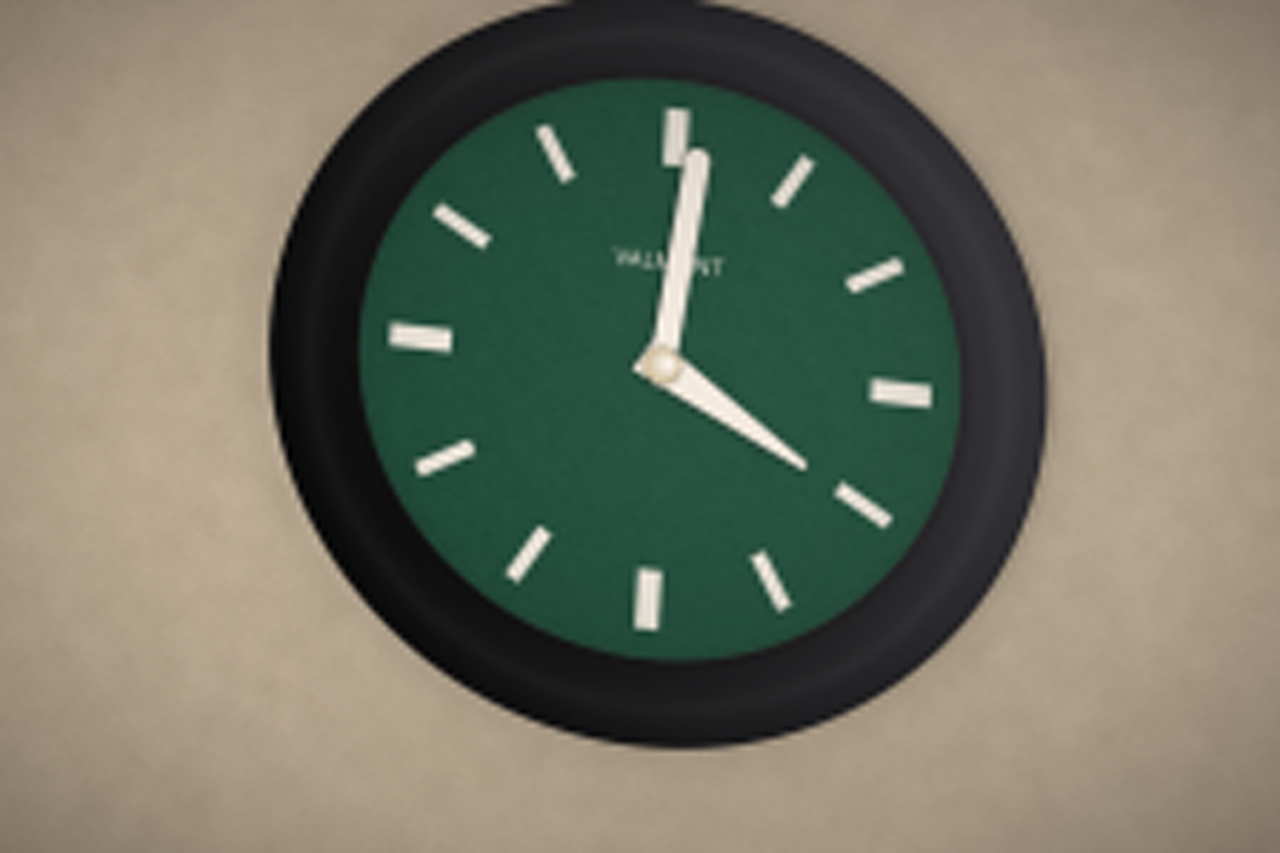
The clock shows 4.01
